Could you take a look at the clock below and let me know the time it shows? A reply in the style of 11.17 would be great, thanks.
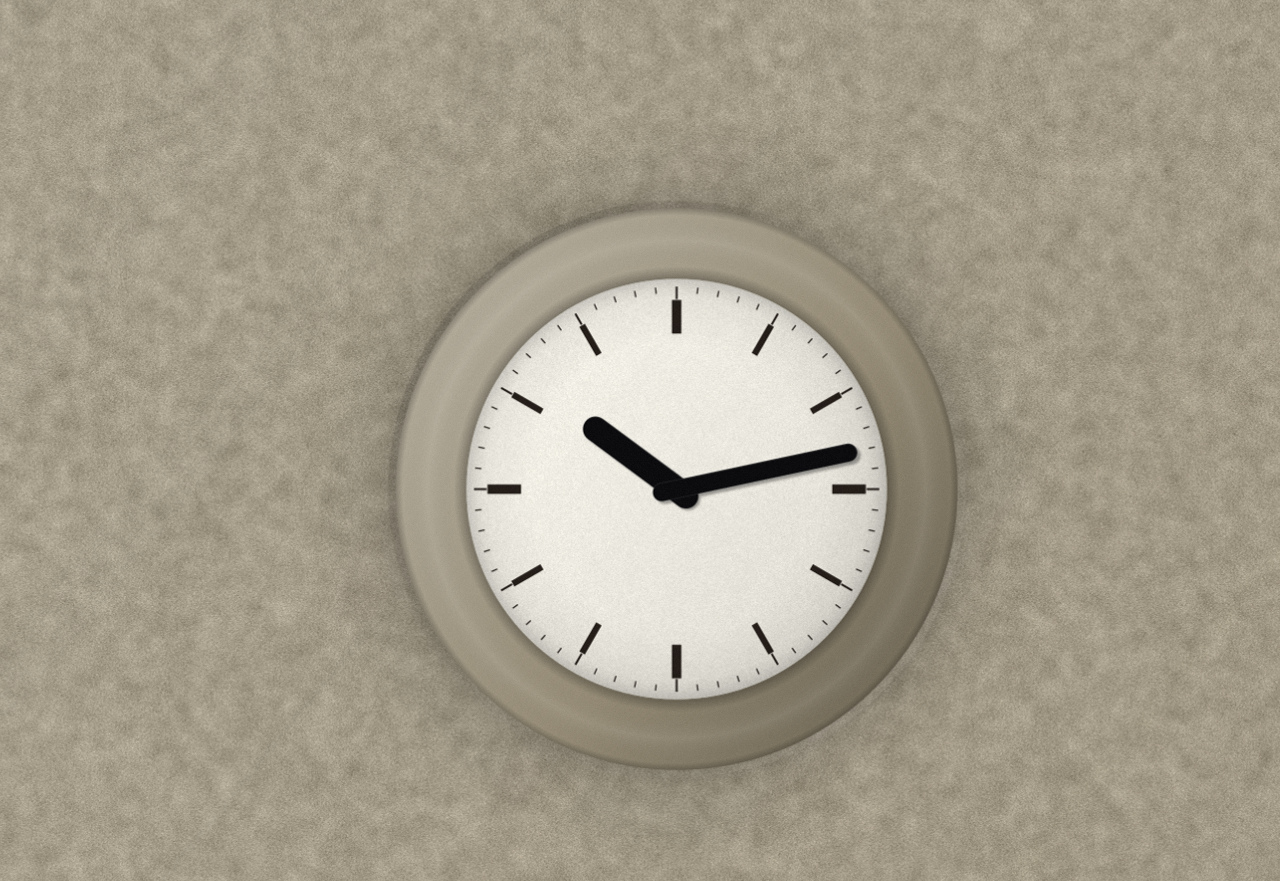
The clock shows 10.13
